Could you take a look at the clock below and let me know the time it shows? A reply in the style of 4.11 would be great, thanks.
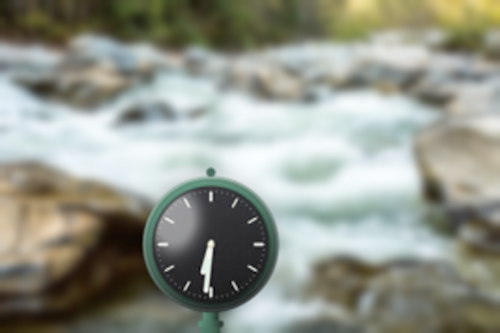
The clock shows 6.31
